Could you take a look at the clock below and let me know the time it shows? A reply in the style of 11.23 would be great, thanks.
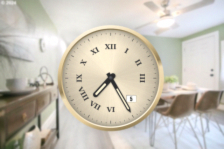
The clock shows 7.25
